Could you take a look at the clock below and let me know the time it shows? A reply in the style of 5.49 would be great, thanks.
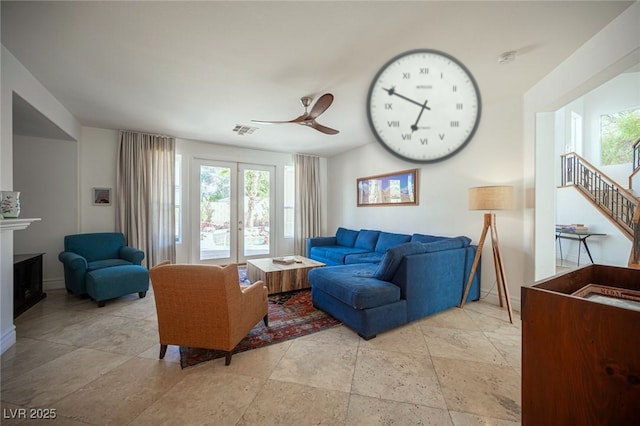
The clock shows 6.49
